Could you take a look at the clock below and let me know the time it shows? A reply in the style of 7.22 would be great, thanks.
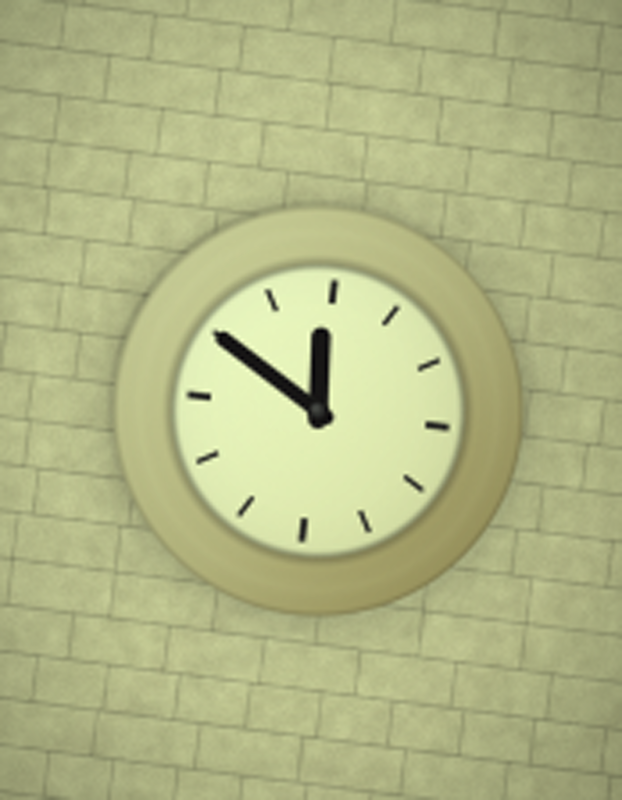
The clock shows 11.50
